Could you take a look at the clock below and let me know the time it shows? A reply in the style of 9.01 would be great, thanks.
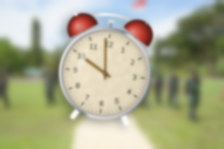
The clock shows 9.59
